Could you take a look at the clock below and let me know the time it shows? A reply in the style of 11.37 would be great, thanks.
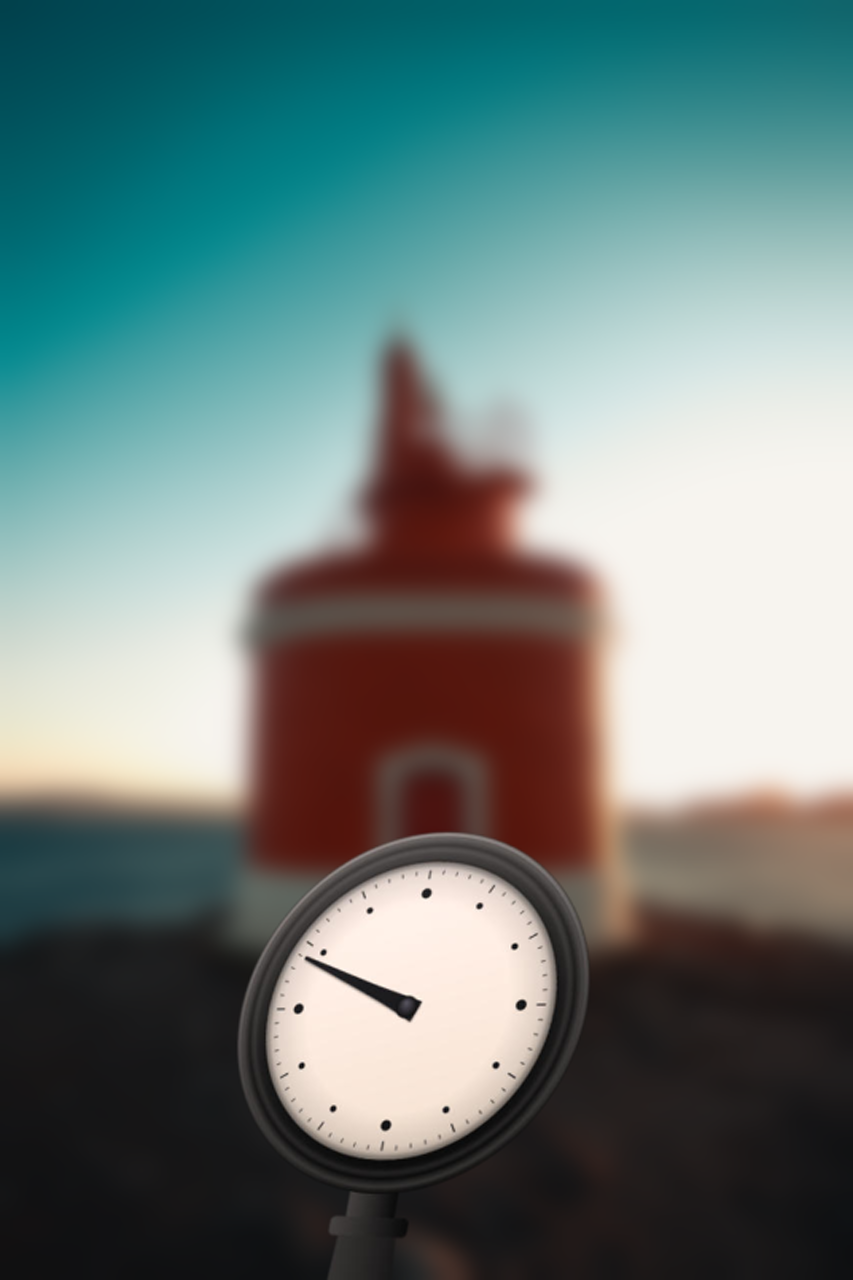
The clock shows 9.49
